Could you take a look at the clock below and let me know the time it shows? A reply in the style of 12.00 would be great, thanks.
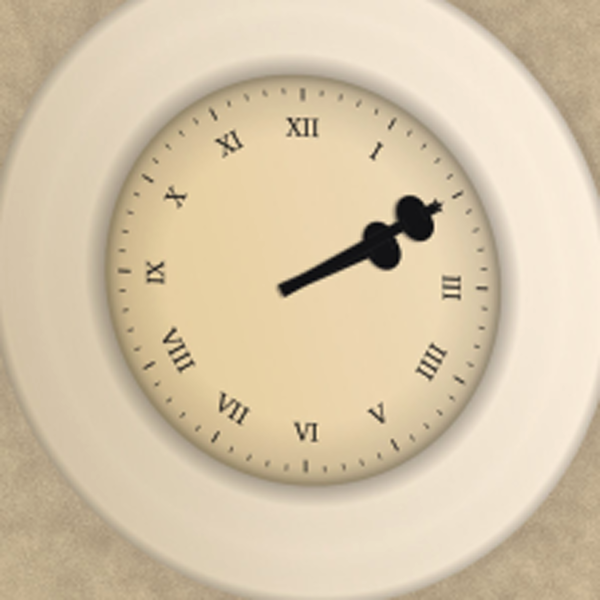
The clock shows 2.10
